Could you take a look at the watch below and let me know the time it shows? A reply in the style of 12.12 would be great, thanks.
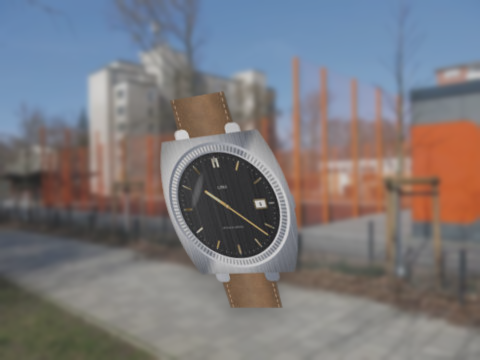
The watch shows 10.22
